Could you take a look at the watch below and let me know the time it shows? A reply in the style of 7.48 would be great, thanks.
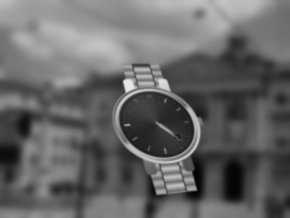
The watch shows 4.23
